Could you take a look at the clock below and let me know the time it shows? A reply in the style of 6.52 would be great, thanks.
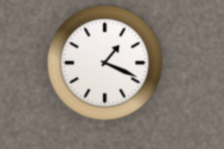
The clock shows 1.19
